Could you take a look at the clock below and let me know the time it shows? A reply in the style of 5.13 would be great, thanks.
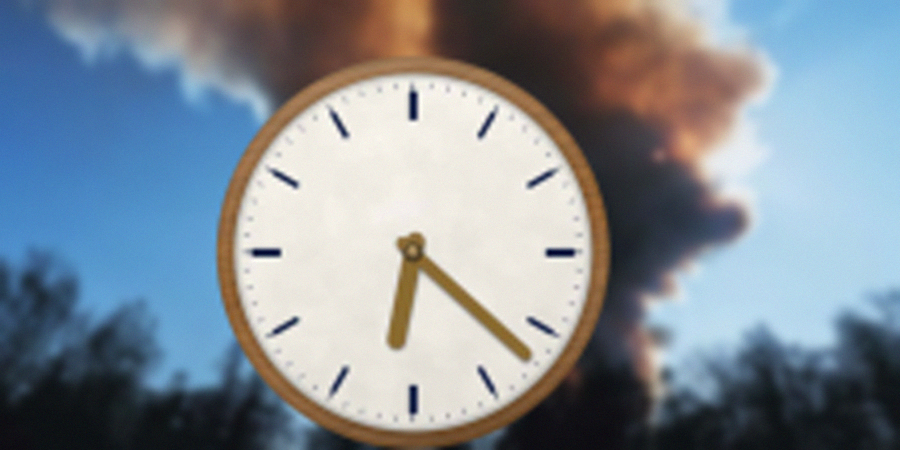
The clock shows 6.22
